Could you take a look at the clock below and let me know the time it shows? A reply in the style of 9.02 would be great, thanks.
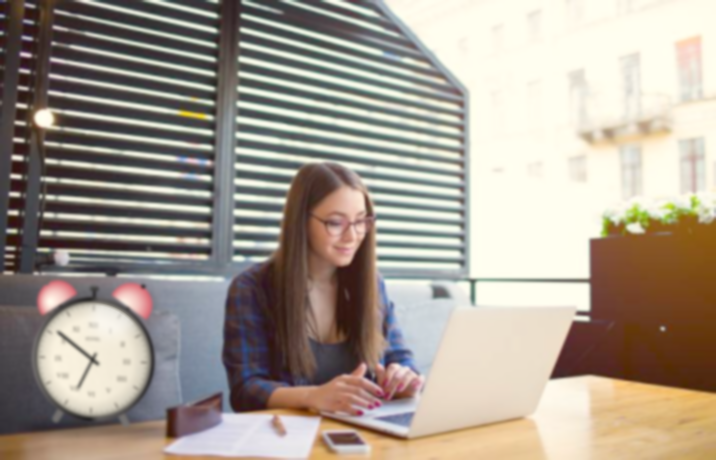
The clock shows 6.51
